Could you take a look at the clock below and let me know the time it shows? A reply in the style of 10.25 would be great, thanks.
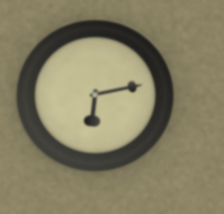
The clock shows 6.13
